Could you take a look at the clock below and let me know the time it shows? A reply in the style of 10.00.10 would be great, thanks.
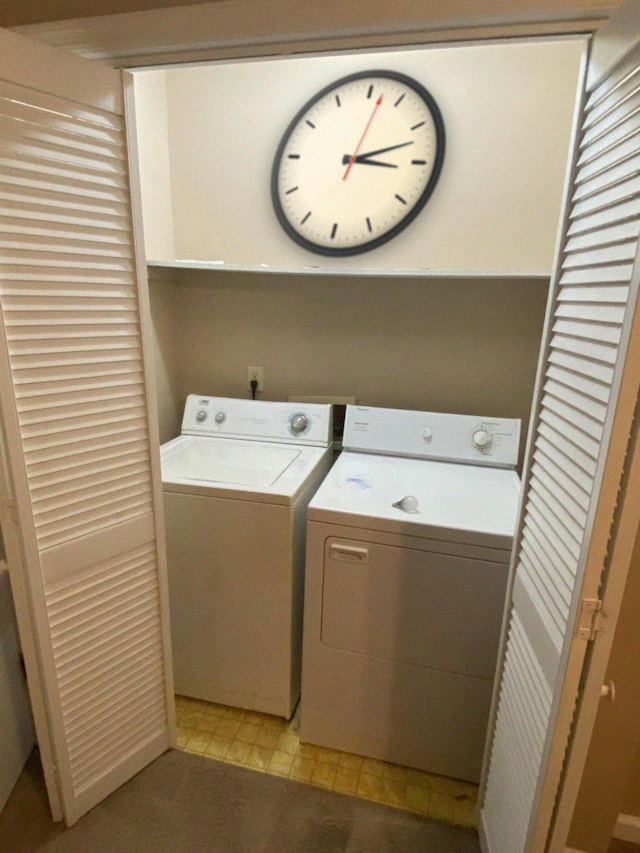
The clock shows 3.12.02
